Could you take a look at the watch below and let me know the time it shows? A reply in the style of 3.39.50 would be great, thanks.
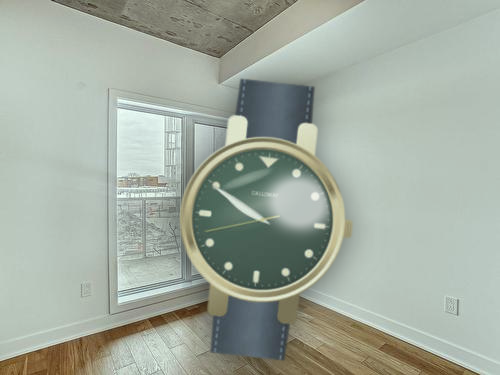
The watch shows 9.49.42
